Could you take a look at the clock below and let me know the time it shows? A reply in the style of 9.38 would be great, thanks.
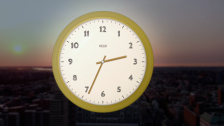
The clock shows 2.34
